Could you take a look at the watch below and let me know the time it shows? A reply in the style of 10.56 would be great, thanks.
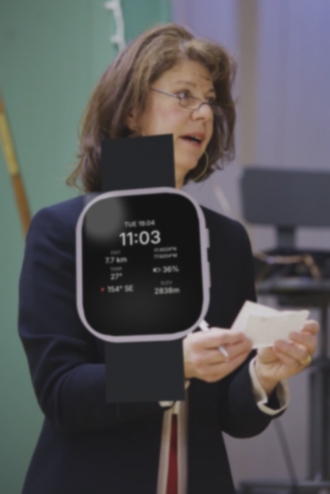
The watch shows 11.03
